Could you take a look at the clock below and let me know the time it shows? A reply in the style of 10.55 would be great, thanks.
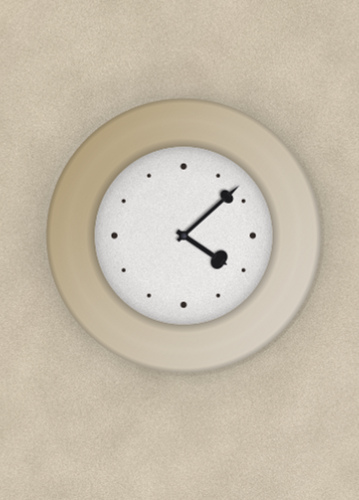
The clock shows 4.08
